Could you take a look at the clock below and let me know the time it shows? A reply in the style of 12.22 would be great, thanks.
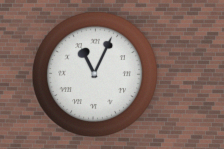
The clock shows 11.04
